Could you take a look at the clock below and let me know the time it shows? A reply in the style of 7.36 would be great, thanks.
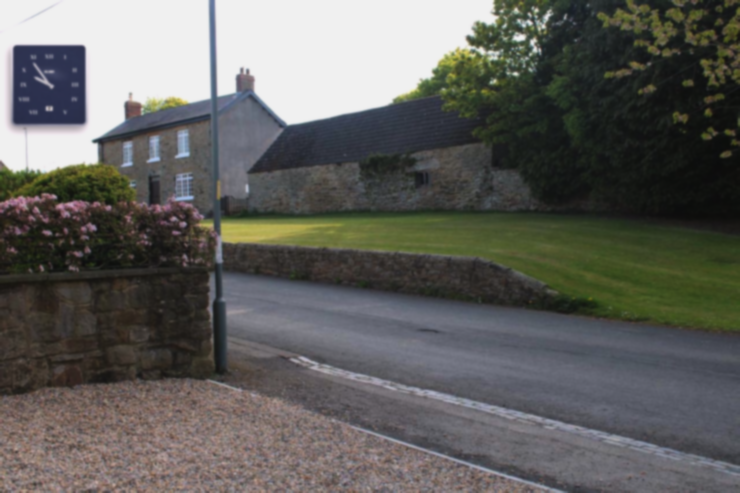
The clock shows 9.54
